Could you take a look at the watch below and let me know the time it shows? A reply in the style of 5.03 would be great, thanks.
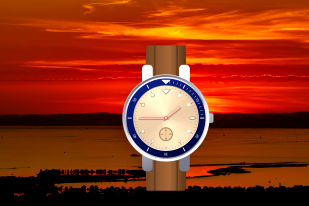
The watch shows 1.45
